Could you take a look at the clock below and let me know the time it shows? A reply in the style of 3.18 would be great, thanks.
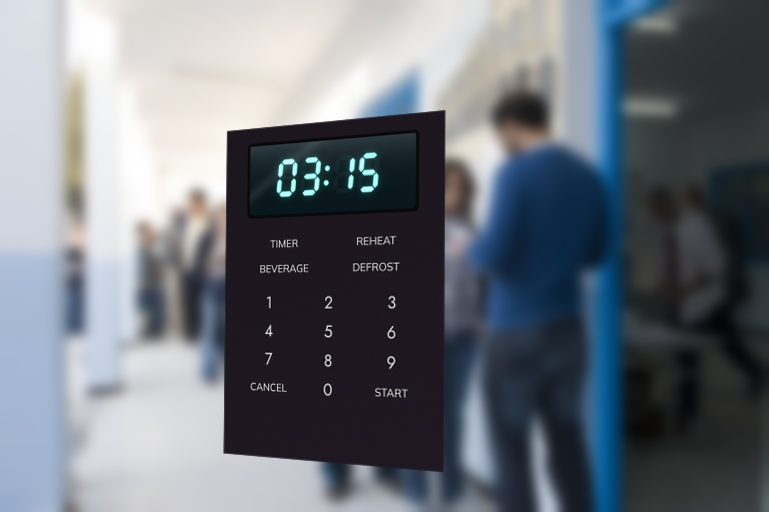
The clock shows 3.15
